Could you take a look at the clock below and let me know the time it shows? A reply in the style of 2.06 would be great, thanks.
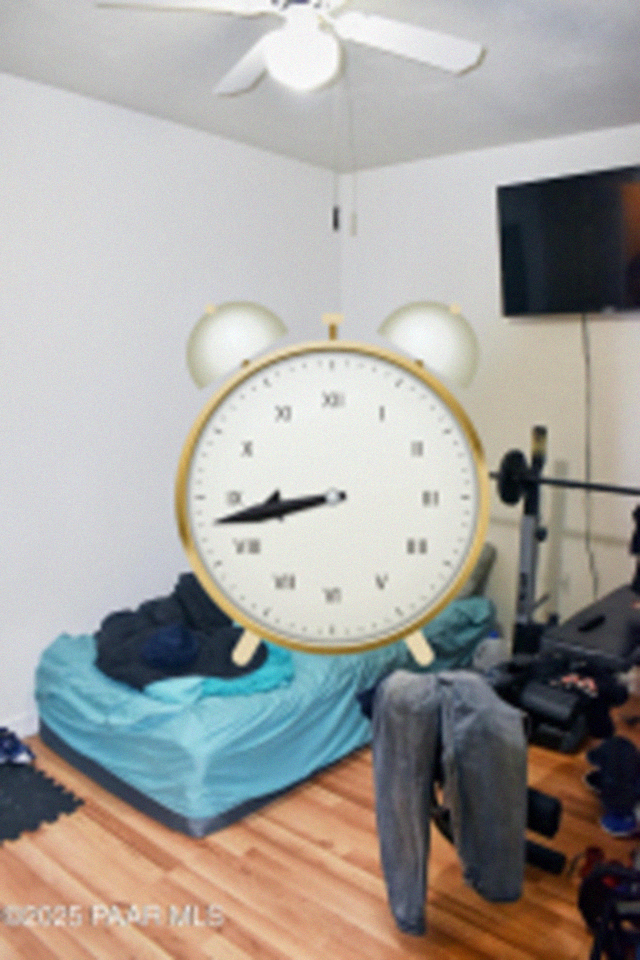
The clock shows 8.43
